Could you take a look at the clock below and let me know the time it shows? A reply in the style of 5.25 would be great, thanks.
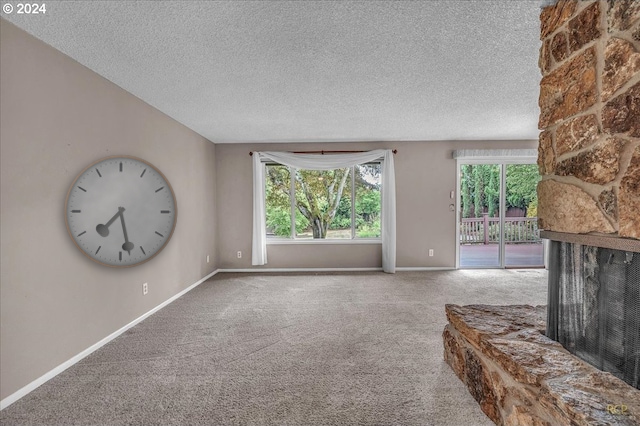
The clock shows 7.28
